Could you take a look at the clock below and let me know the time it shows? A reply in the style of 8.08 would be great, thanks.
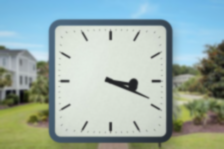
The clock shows 3.19
